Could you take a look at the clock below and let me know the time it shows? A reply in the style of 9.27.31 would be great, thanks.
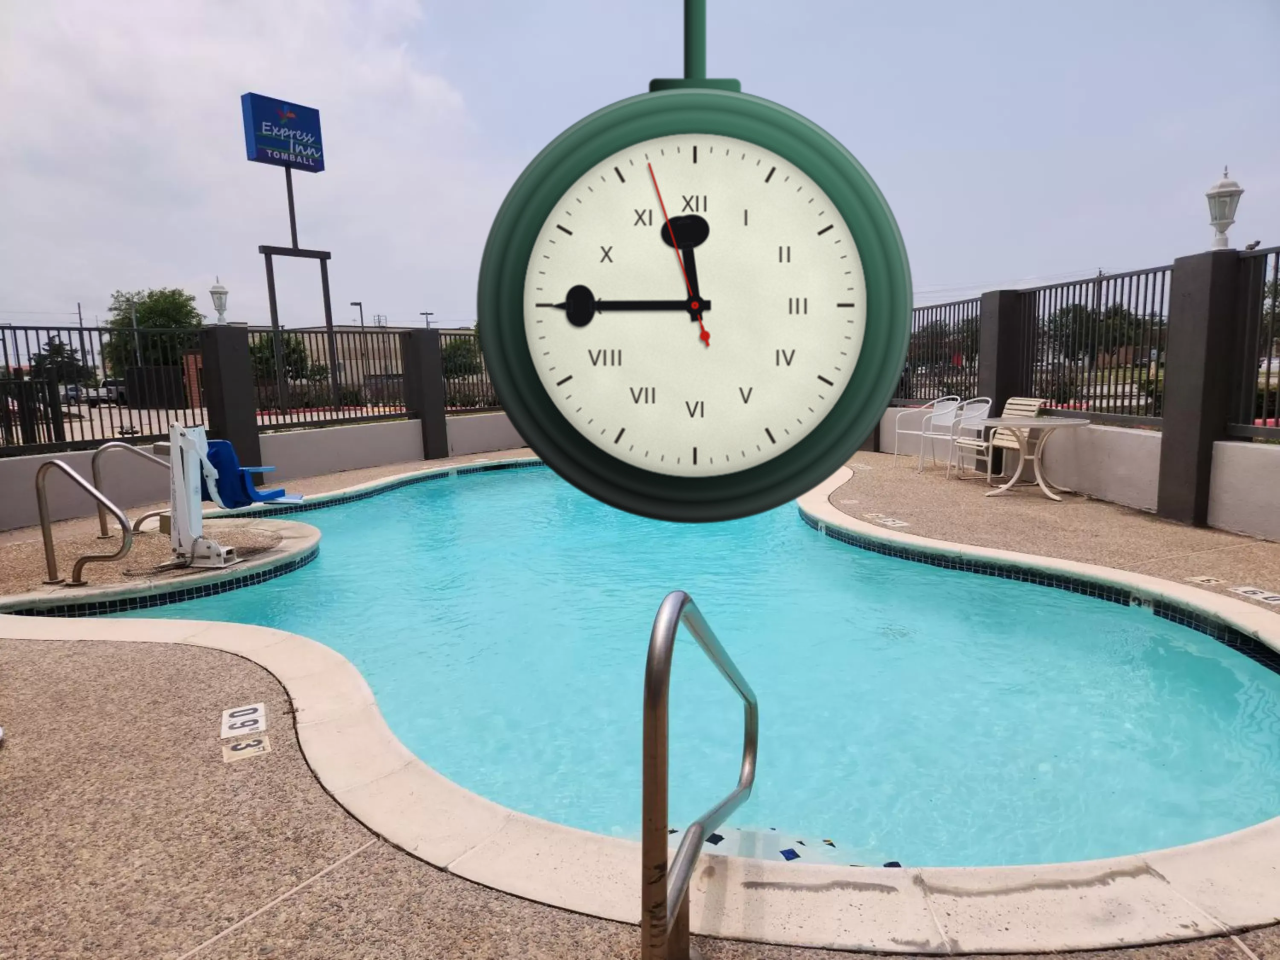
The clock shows 11.44.57
